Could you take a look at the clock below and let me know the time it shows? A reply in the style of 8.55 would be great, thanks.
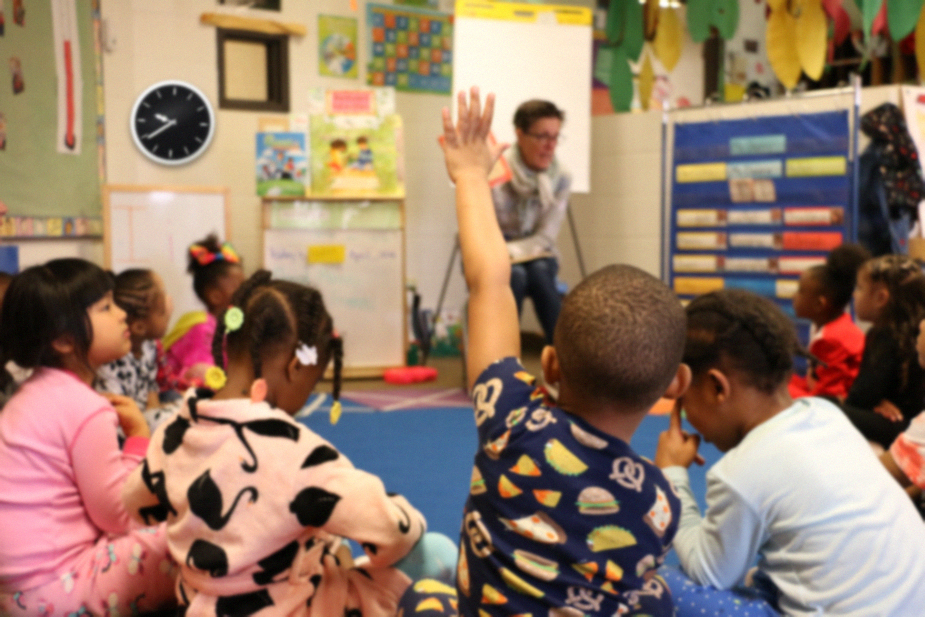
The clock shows 9.39
